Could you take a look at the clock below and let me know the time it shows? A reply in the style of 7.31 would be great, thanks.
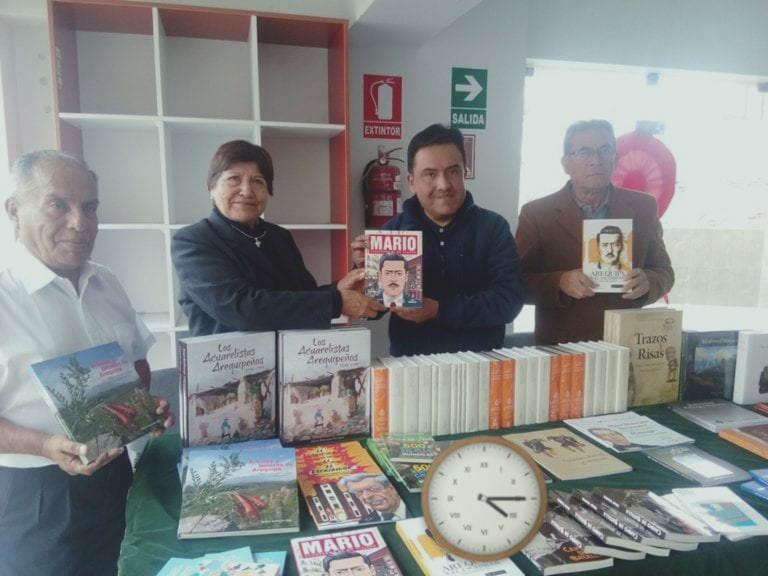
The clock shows 4.15
